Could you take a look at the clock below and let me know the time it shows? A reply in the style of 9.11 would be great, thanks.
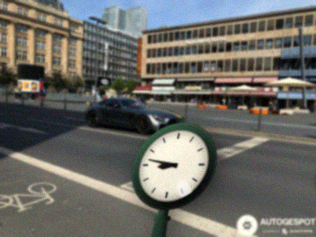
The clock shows 8.47
